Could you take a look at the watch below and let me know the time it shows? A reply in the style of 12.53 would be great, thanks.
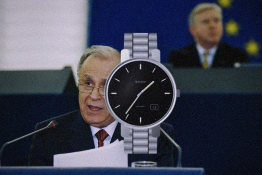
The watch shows 1.36
